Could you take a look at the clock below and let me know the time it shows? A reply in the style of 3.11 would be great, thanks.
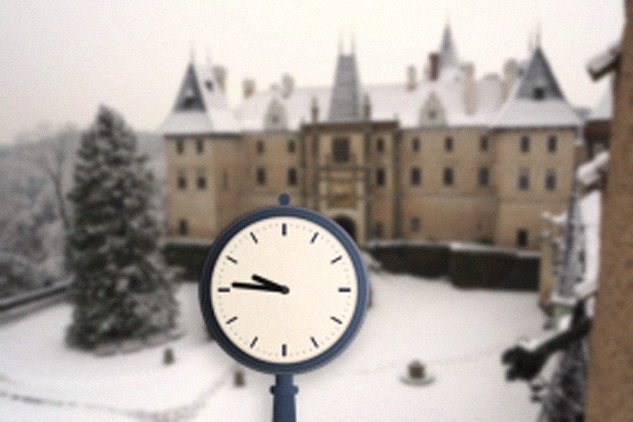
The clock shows 9.46
